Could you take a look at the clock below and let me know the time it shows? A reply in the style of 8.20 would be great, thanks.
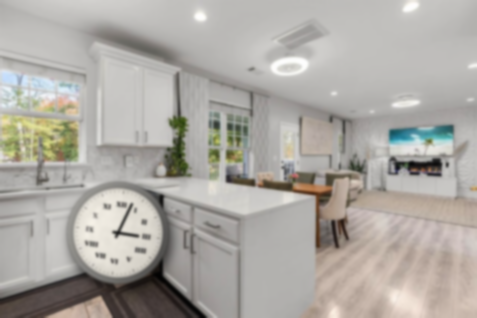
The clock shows 3.03
